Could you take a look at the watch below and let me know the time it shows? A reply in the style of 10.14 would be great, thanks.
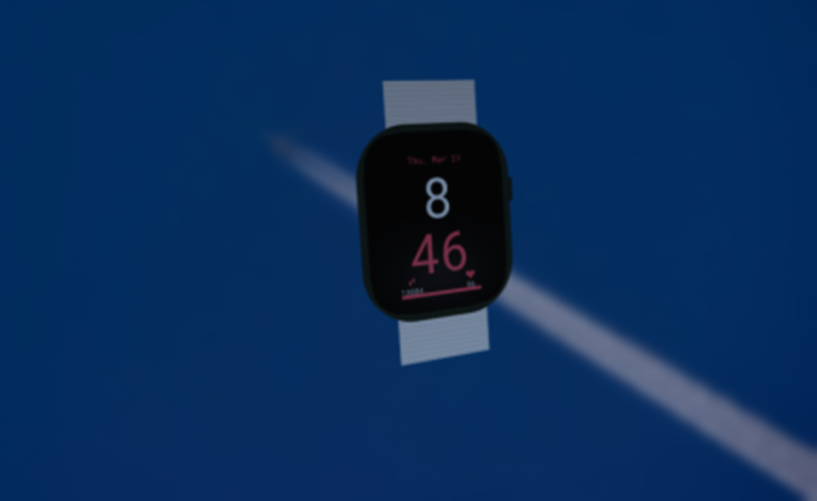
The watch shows 8.46
